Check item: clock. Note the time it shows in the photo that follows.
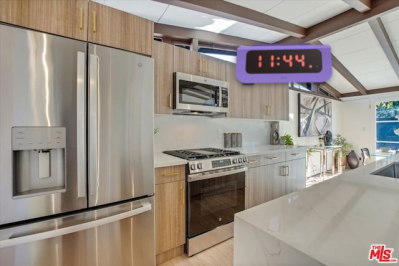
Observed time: 11:44
